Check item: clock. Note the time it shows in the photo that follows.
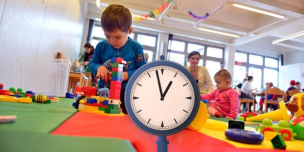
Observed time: 12:58
